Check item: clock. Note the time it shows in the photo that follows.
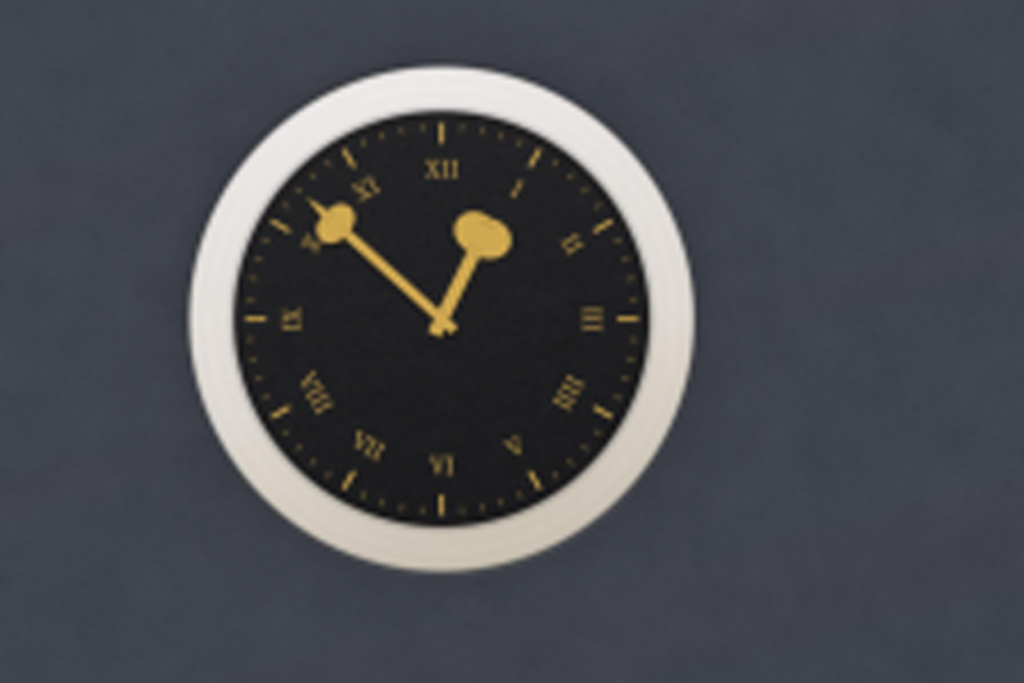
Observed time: 12:52
